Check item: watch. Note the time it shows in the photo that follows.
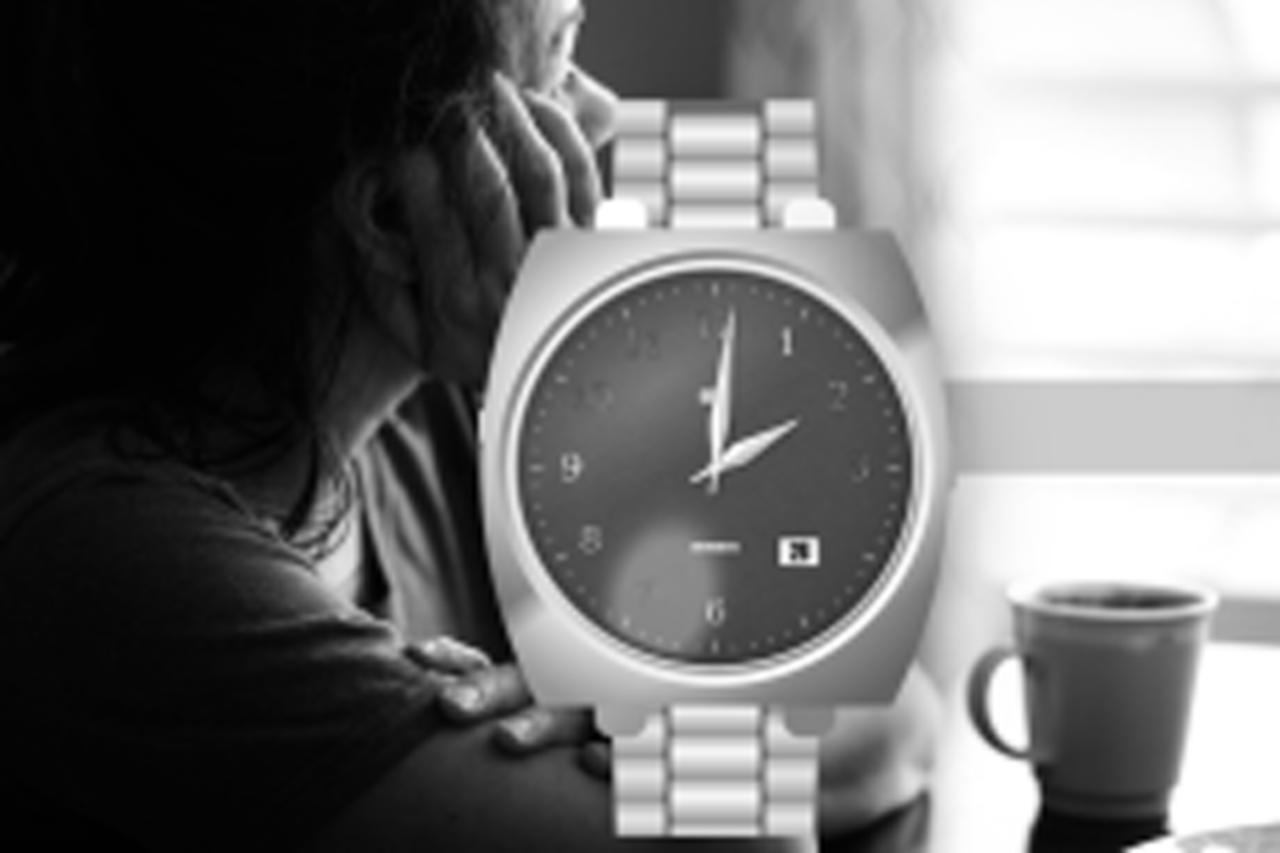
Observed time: 2:01
